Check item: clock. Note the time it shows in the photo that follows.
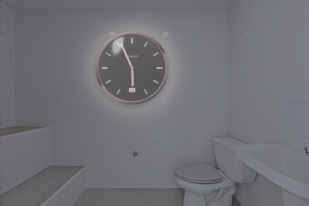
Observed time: 5:56
